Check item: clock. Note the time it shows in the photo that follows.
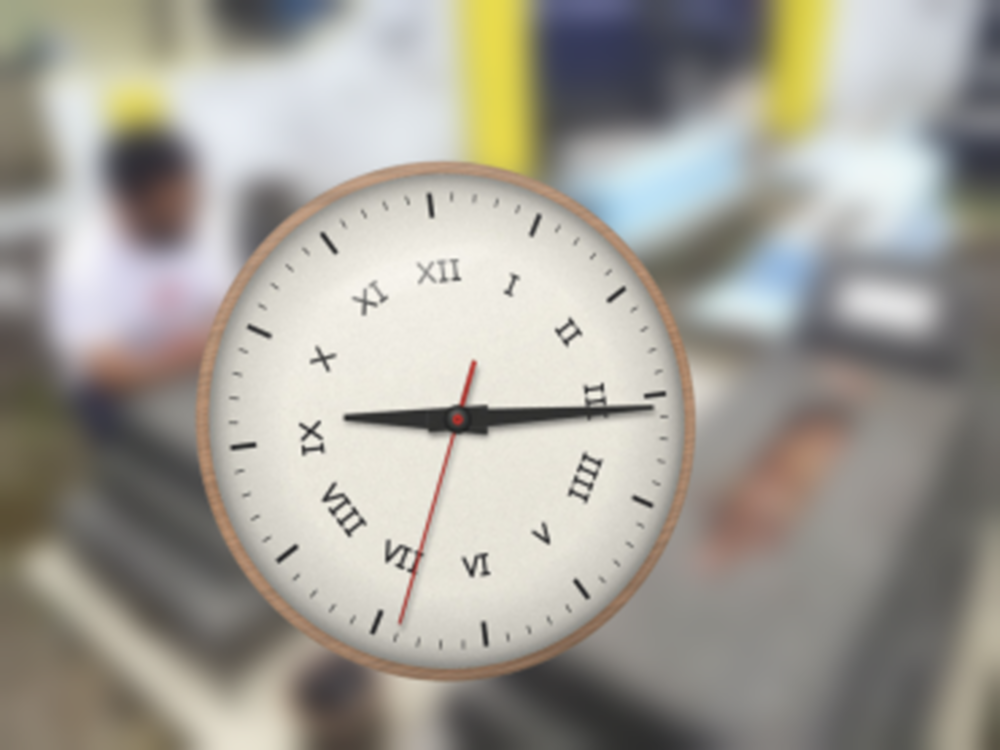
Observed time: 9:15:34
